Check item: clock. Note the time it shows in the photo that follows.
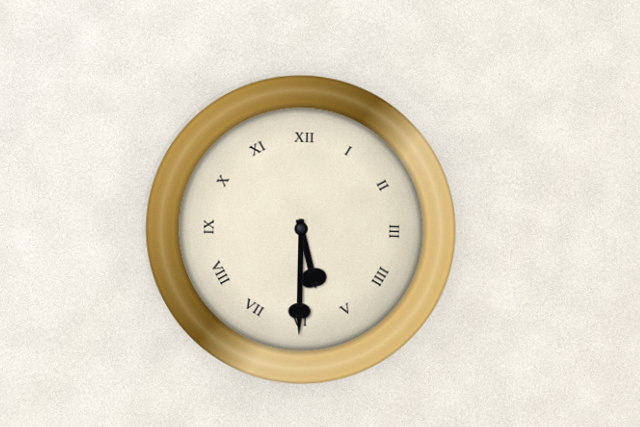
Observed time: 5:30
